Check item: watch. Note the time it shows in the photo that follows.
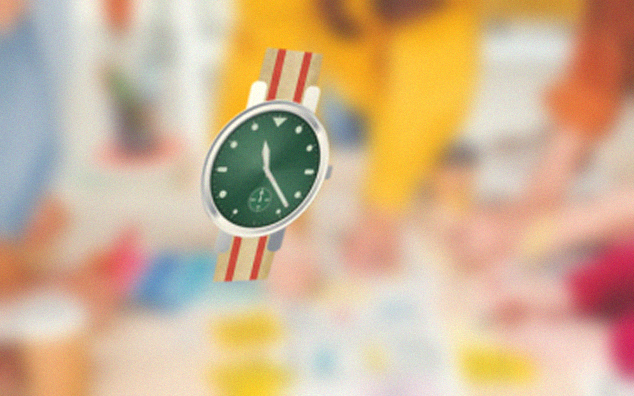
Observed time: 11:23
